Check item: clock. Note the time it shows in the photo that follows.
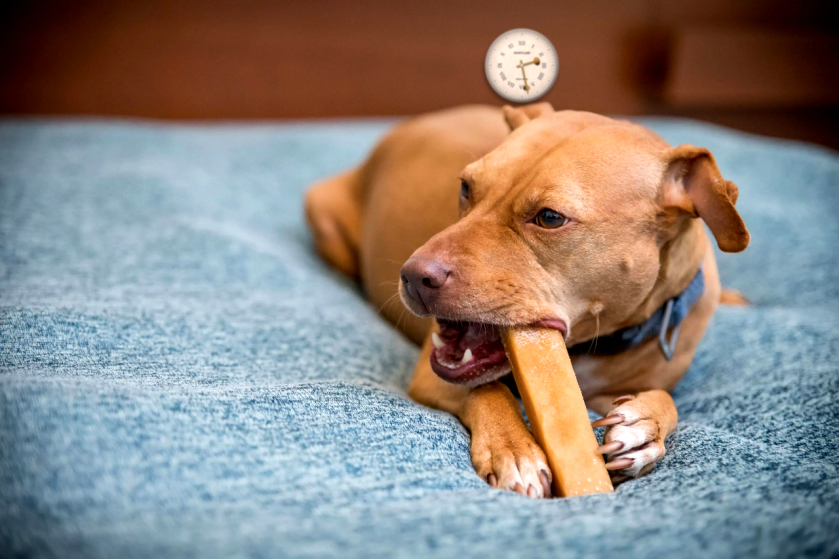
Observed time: 2:28
